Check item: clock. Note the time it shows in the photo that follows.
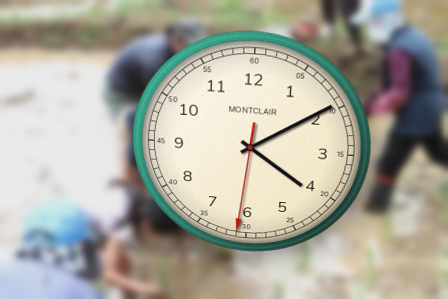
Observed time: 4:09:31
